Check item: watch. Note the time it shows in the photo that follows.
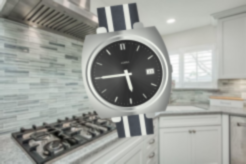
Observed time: 5:45
